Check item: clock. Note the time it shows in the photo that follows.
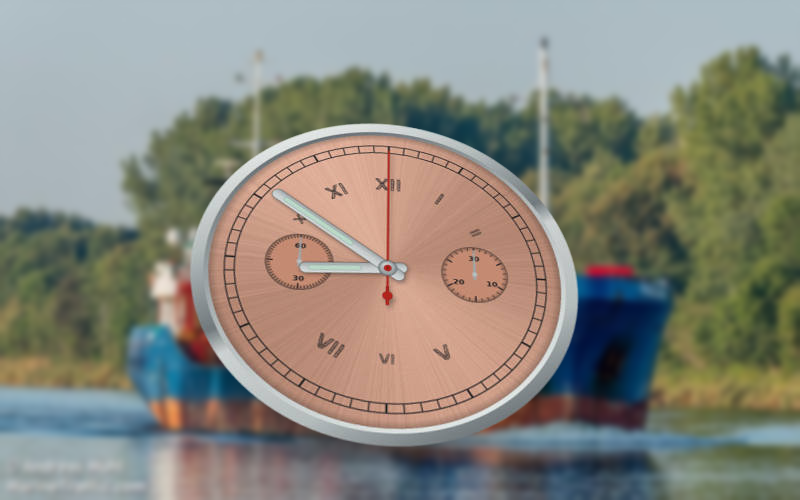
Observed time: 8:51
